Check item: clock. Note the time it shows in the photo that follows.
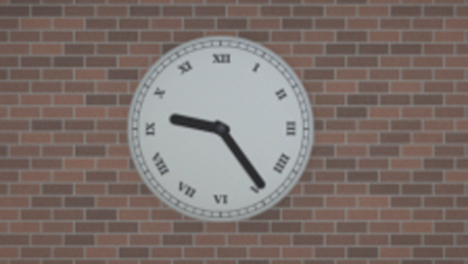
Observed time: 9:24
